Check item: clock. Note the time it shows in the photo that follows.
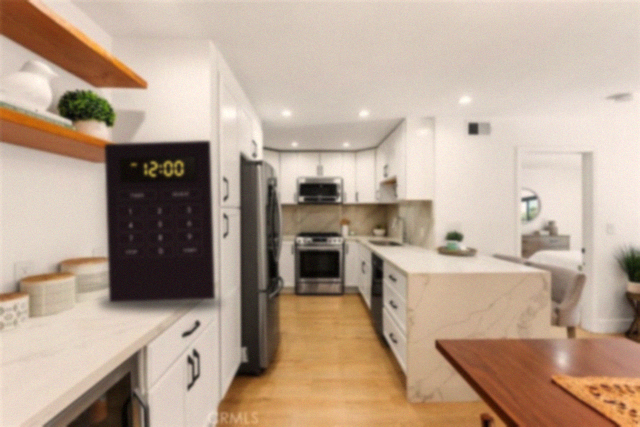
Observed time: 12:00
